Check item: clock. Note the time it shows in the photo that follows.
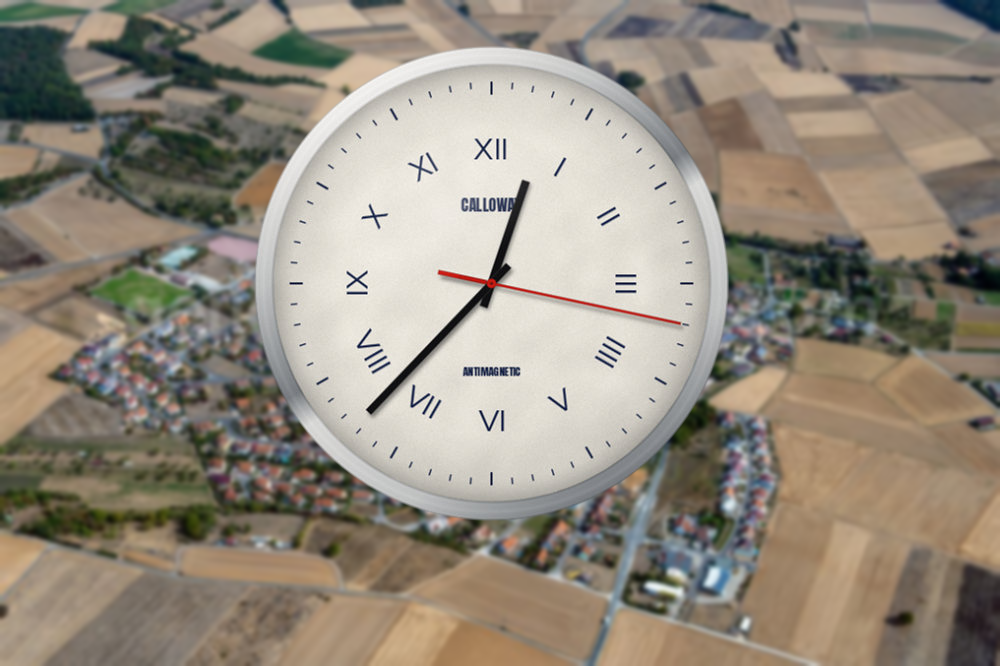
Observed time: 12:37:17
